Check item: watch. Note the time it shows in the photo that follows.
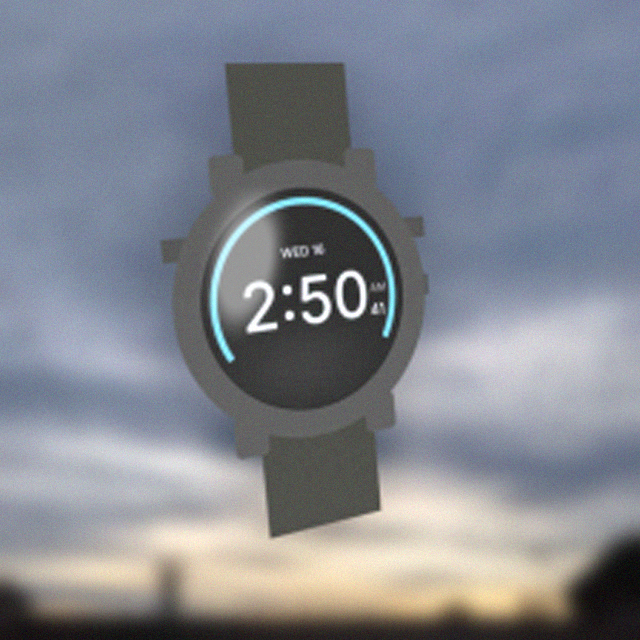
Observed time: 2:50
